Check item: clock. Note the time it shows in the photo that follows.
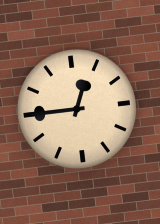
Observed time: 12:45
